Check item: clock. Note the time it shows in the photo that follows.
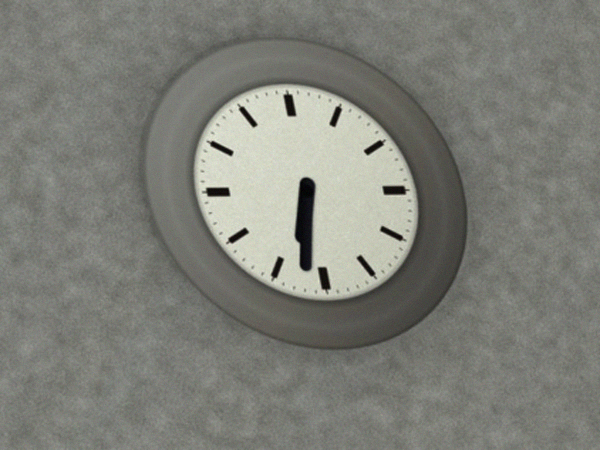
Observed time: 6:32
